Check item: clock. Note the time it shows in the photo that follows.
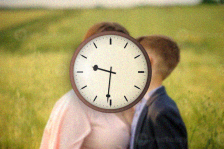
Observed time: 9:31
